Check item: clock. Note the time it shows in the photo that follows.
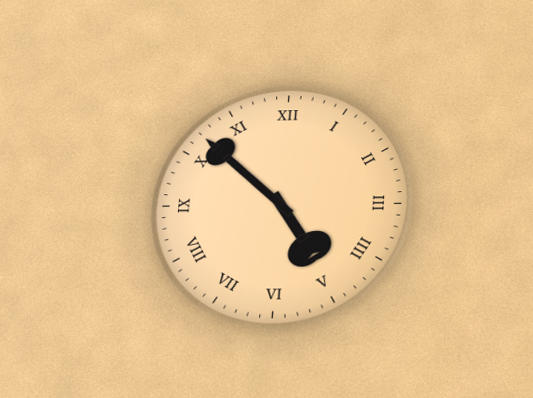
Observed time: 4:52
